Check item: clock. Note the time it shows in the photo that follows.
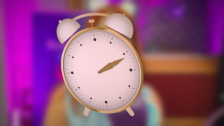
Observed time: 2:11
